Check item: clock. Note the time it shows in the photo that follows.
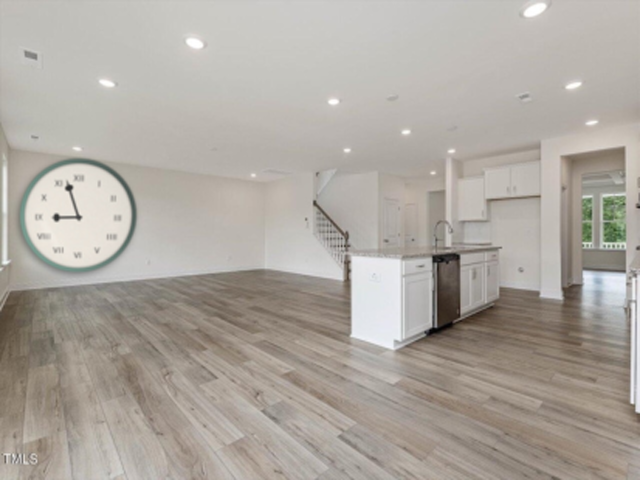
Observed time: 8:57
